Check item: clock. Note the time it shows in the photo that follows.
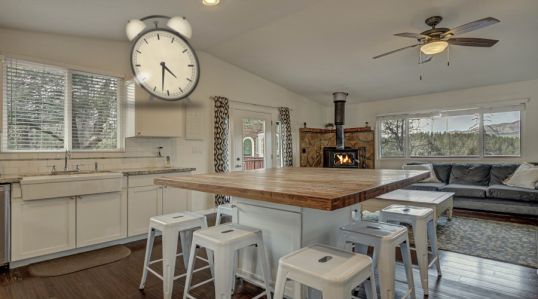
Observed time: 4:32
